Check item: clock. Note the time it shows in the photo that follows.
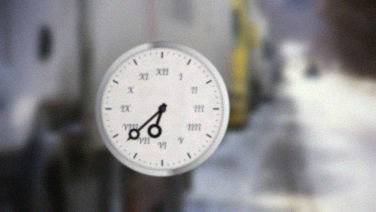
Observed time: 6:38
